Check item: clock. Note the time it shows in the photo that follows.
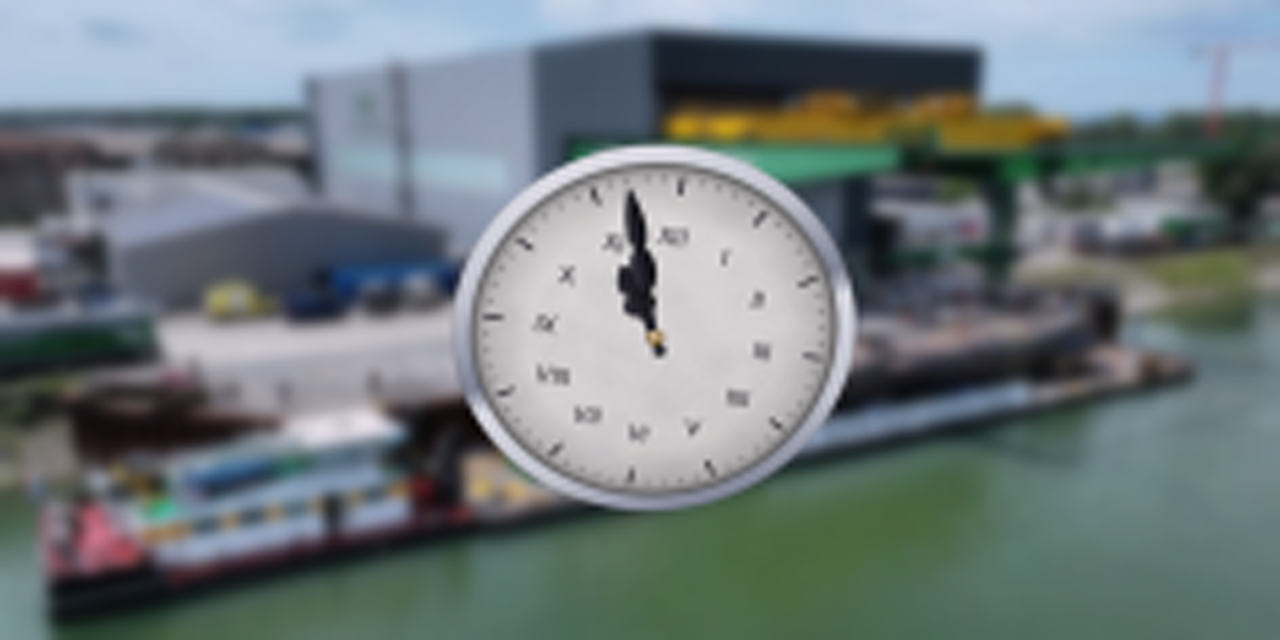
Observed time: 10:57
